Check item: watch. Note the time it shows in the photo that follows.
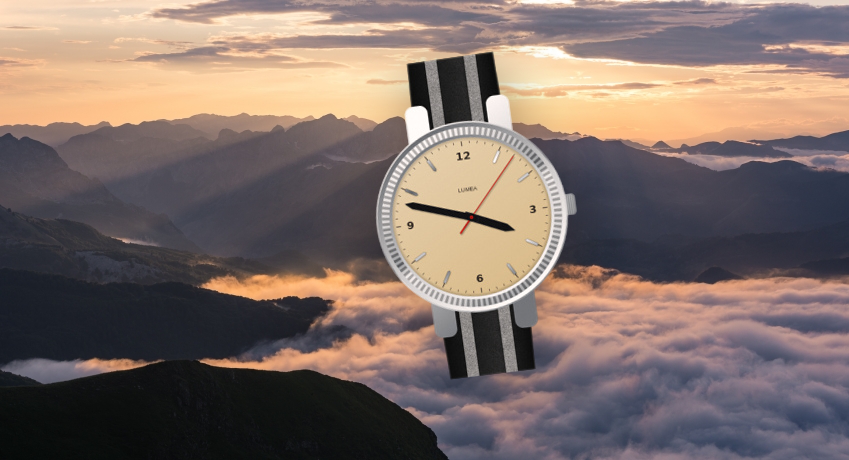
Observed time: 3:48:07
